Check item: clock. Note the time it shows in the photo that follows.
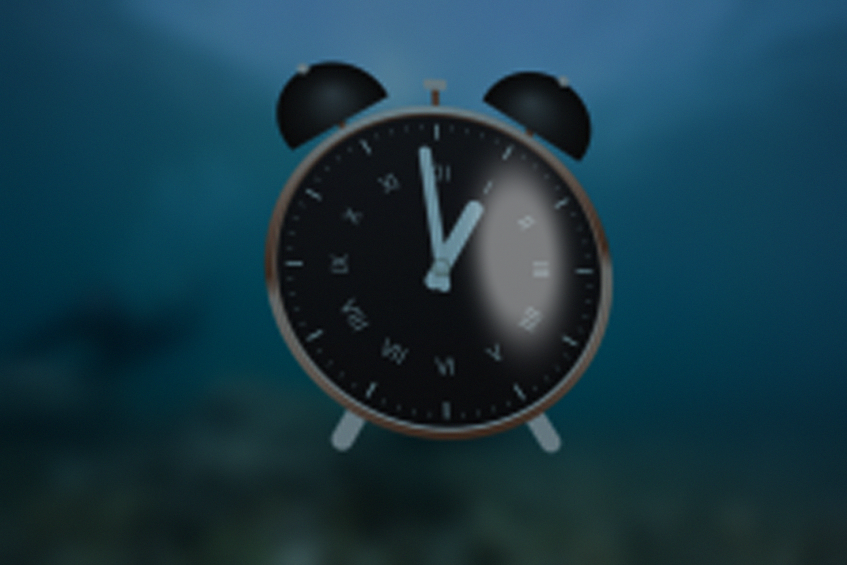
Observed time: 12:59
